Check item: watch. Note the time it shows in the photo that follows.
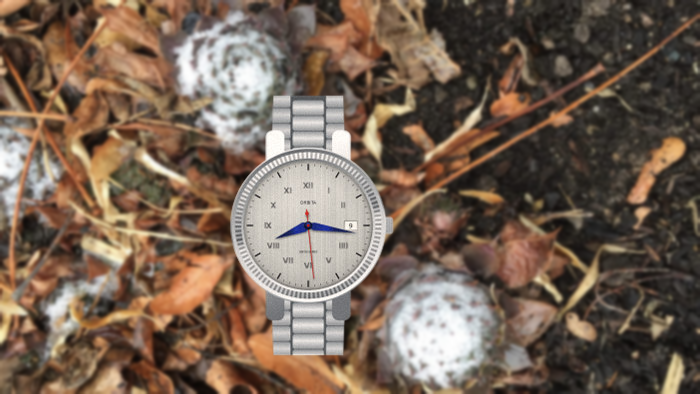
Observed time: 8:16:29
